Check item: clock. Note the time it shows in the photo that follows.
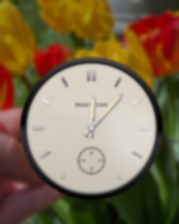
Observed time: 12:07
